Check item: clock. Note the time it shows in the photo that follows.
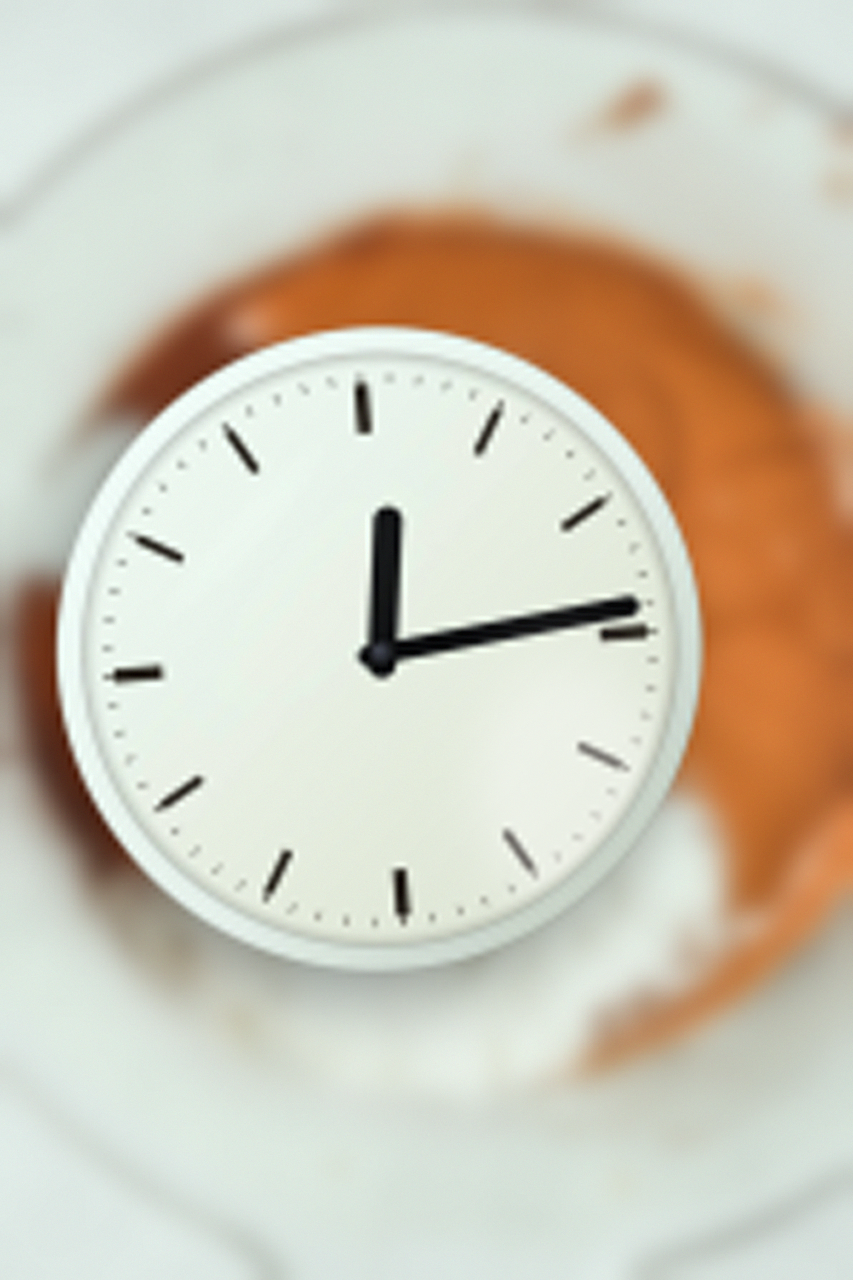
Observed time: 12:14
